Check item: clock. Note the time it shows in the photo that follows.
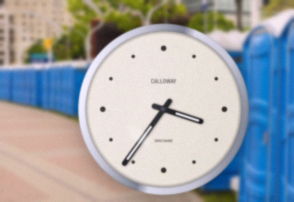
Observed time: 3:36
